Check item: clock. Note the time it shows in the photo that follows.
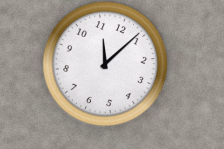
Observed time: 11:04
